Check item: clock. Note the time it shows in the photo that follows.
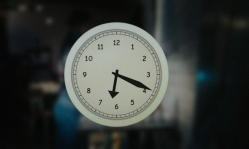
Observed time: 6:19
